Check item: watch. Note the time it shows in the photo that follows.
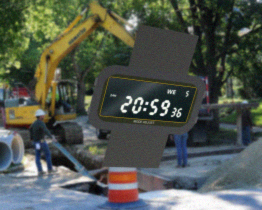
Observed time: 20:59:36
